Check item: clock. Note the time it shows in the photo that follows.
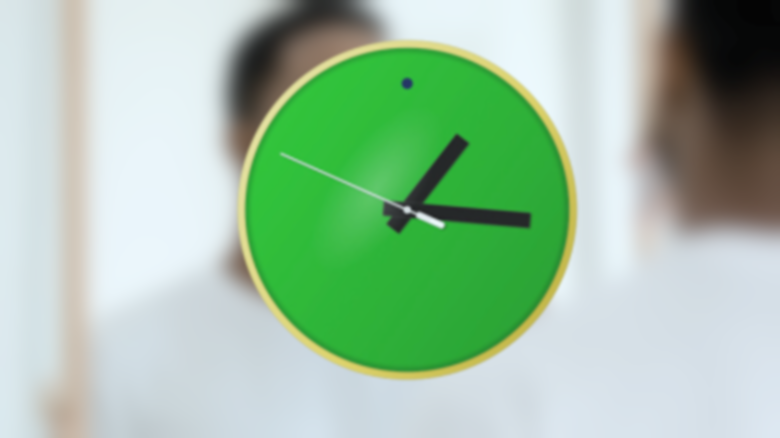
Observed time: 1:15:49
